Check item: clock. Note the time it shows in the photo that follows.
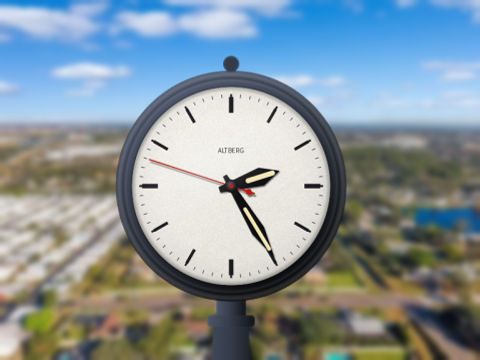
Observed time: 2:24:48
